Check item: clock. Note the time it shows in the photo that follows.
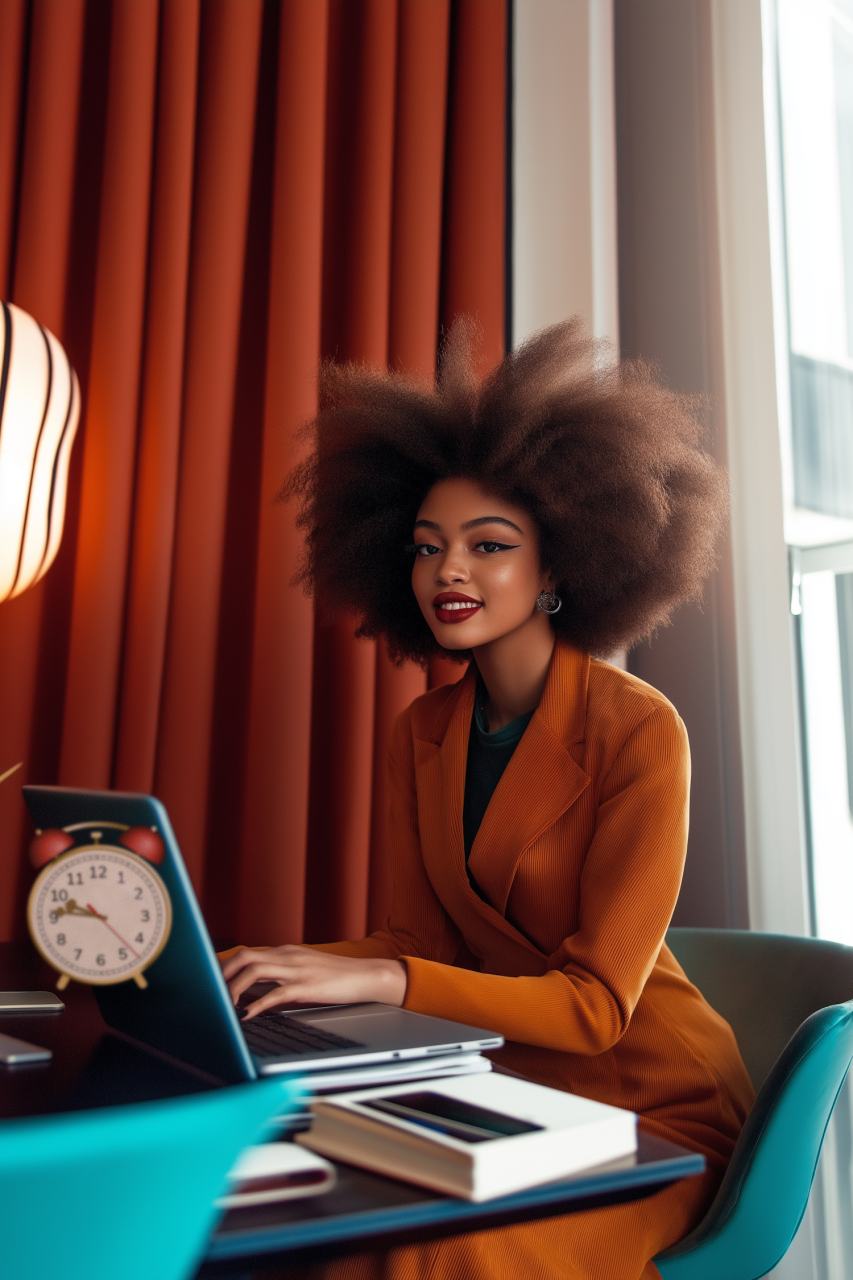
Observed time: 9:46:23
